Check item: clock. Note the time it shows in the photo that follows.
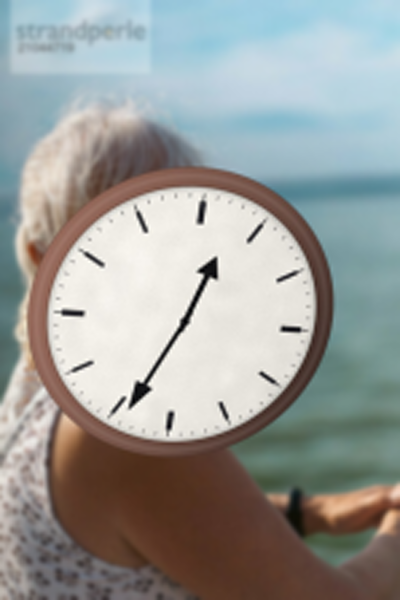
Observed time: 12:34
